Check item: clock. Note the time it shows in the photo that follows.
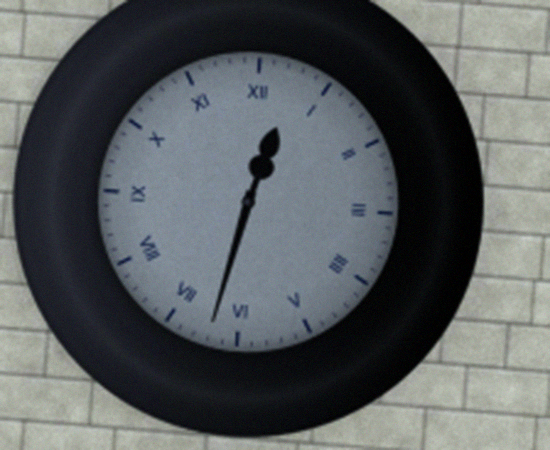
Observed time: 12:32
